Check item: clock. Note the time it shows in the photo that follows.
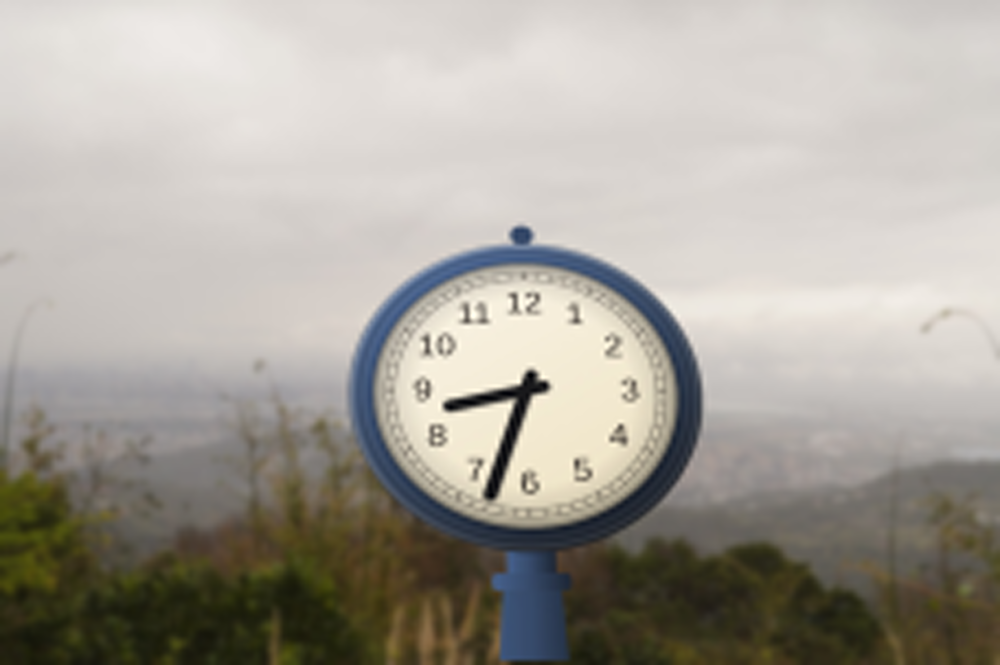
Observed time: 8:33
